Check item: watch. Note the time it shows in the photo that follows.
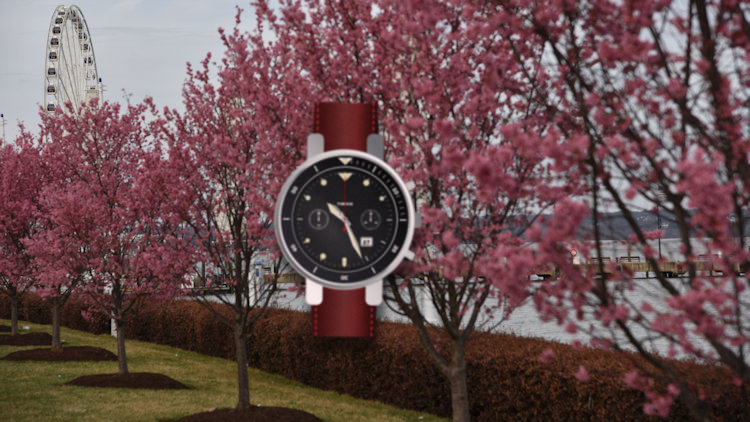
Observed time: 10:26
